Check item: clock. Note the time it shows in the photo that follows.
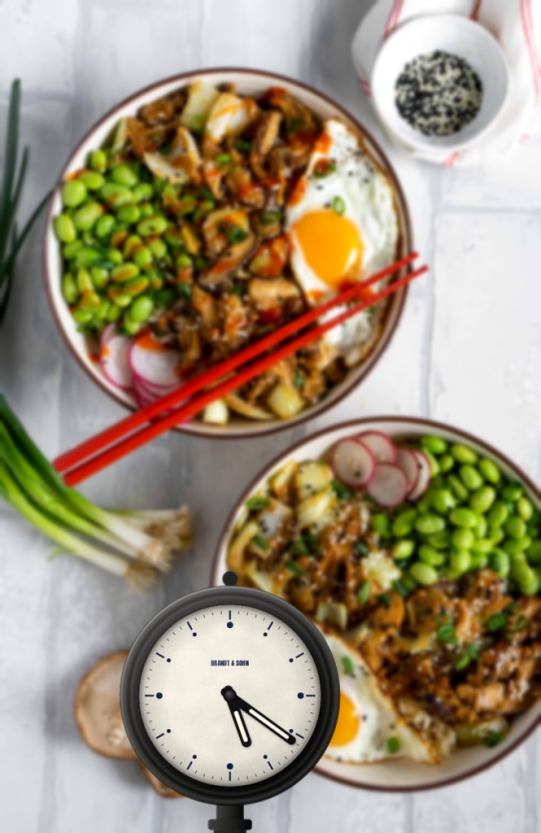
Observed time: 5:21
